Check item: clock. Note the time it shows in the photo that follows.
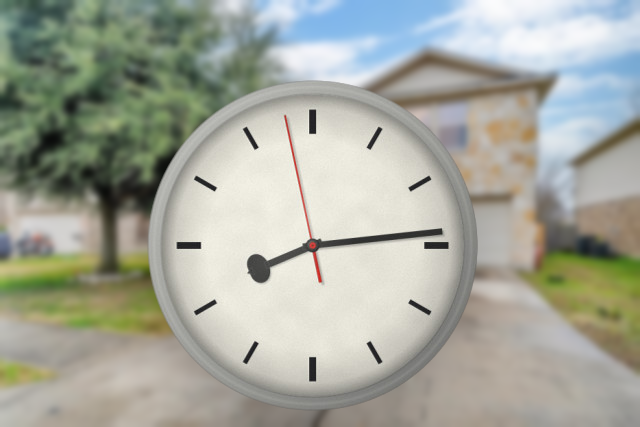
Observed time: 8:13:58
